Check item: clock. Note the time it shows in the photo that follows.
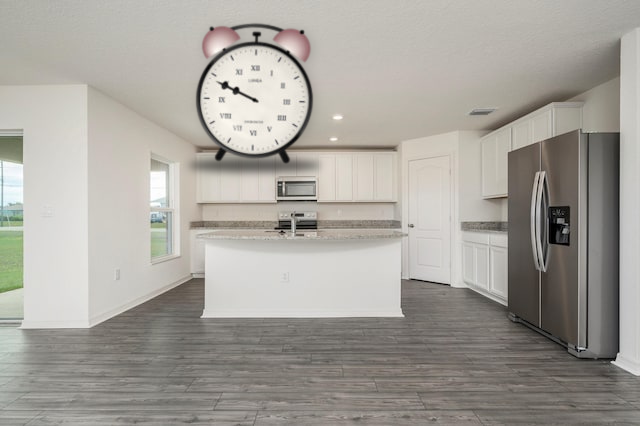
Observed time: 9:49
